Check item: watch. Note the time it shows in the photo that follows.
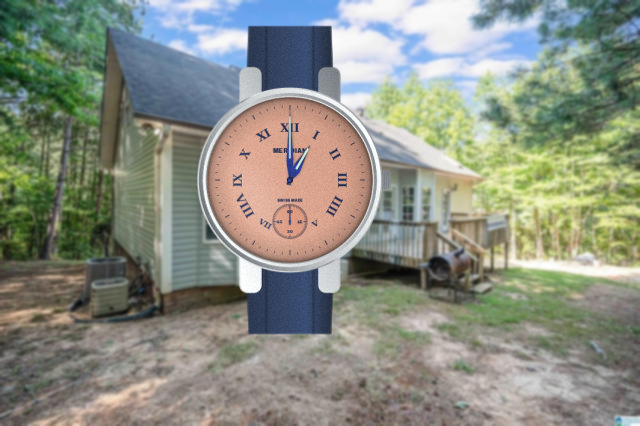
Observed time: 1:00
